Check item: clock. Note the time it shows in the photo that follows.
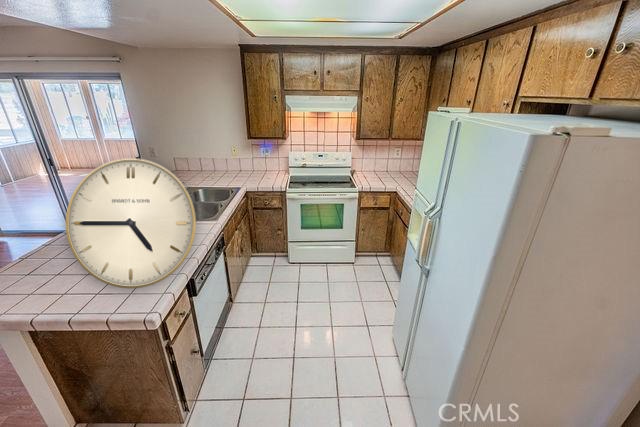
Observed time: 4:45
